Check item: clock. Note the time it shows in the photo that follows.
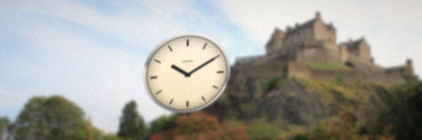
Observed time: 10:10
